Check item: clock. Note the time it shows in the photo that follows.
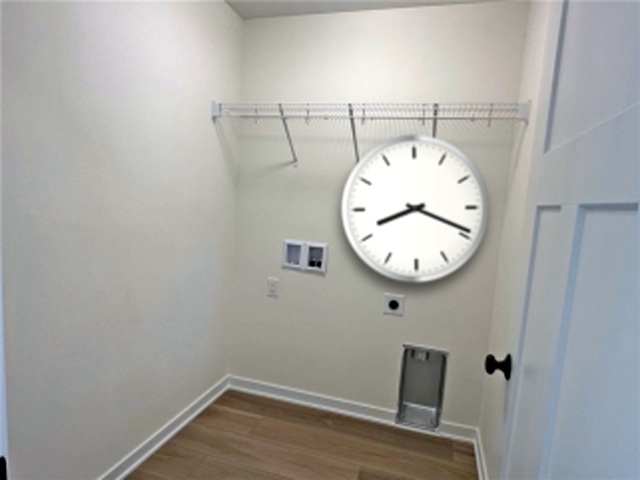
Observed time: 8:19
